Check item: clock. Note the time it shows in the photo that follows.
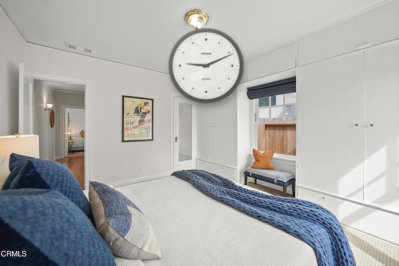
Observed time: 9:11
